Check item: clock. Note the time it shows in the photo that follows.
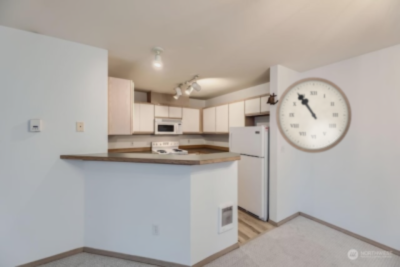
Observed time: 10:54
